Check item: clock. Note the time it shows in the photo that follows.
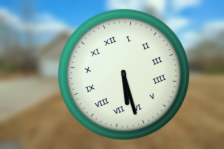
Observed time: 6:31
